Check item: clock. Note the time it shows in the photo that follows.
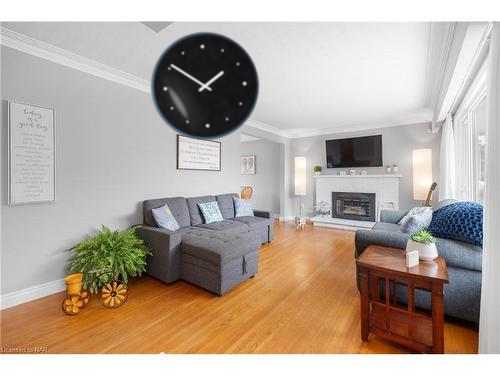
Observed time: 1:51
